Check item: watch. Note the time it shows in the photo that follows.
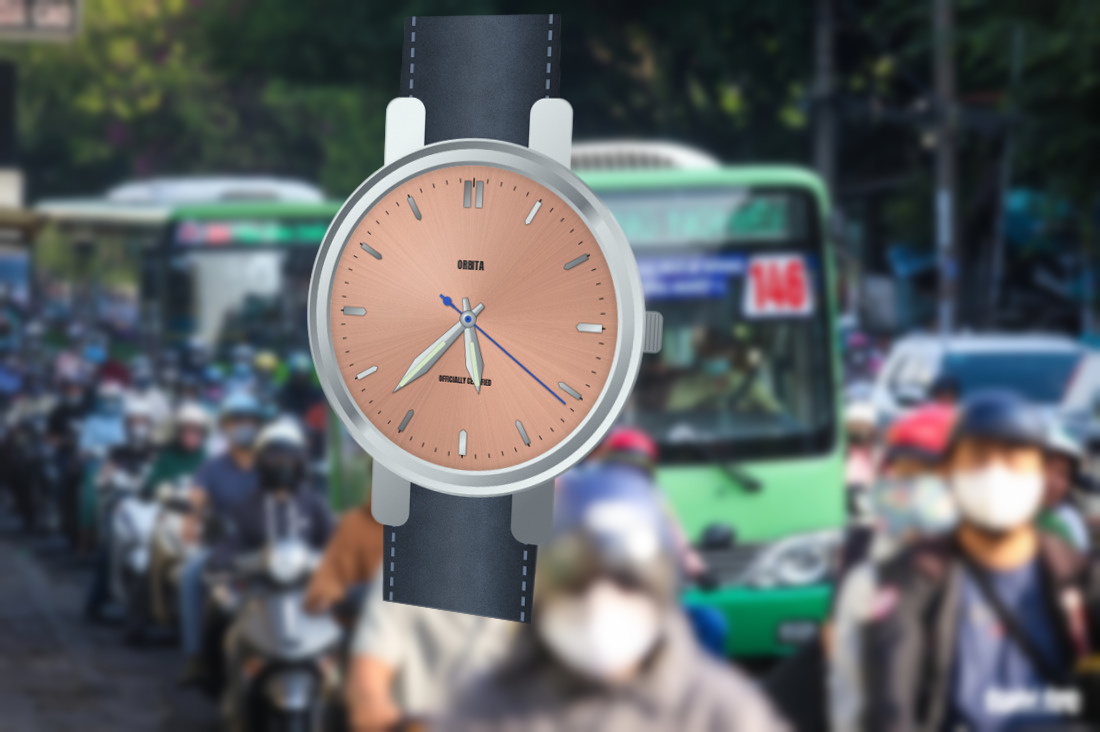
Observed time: 5:37:21
